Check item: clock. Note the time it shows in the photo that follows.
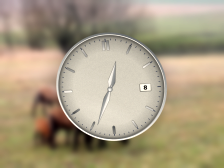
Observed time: 12:34
